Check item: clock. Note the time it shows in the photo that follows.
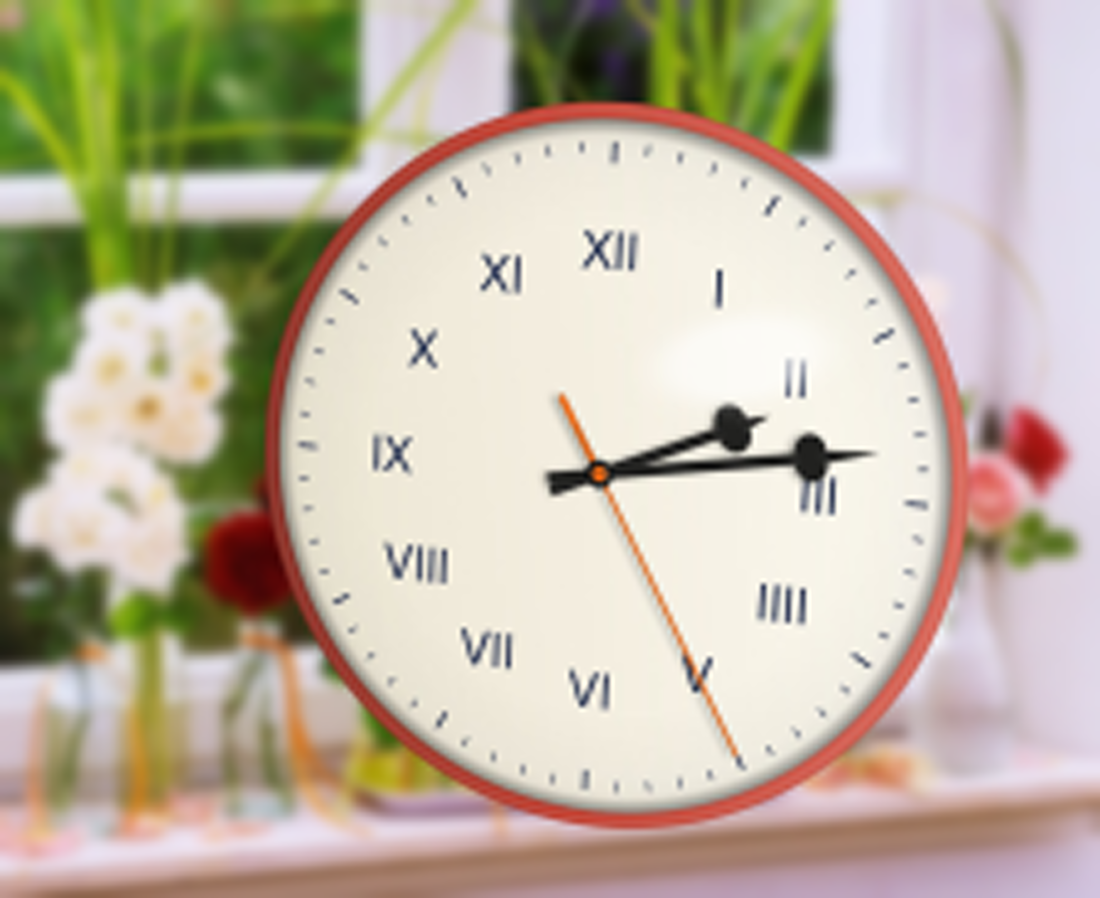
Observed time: 2:13:25
